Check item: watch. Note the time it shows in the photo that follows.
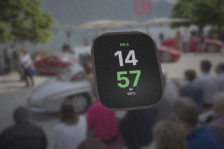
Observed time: 14:57
